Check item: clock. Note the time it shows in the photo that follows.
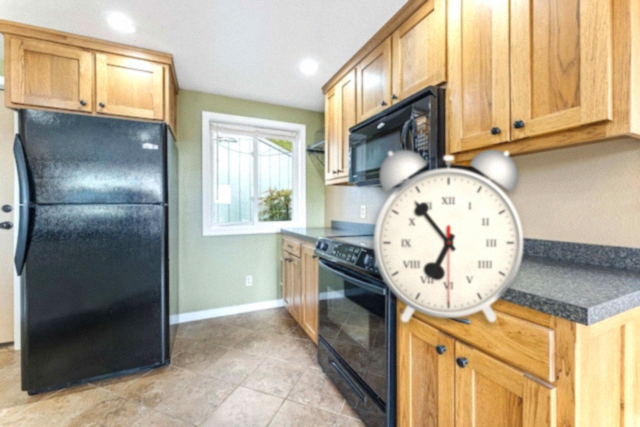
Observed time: 6:53:30
